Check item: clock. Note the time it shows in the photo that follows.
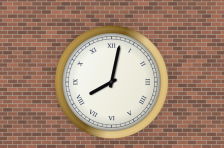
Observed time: 8:02
